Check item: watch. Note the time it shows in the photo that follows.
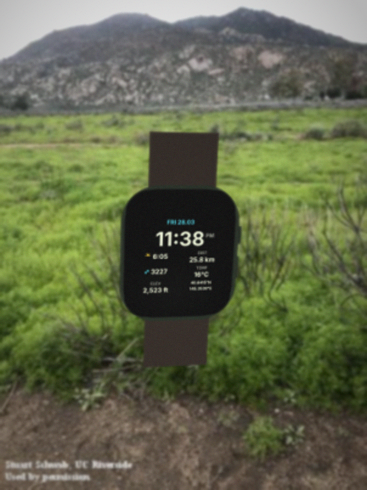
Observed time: 11:38
